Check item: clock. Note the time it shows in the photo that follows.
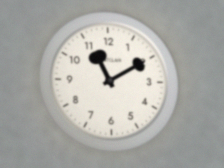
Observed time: 11:10
